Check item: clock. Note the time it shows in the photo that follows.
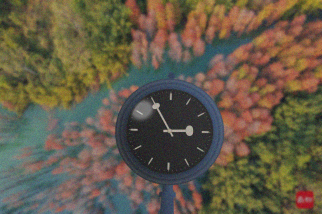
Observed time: 2:55
